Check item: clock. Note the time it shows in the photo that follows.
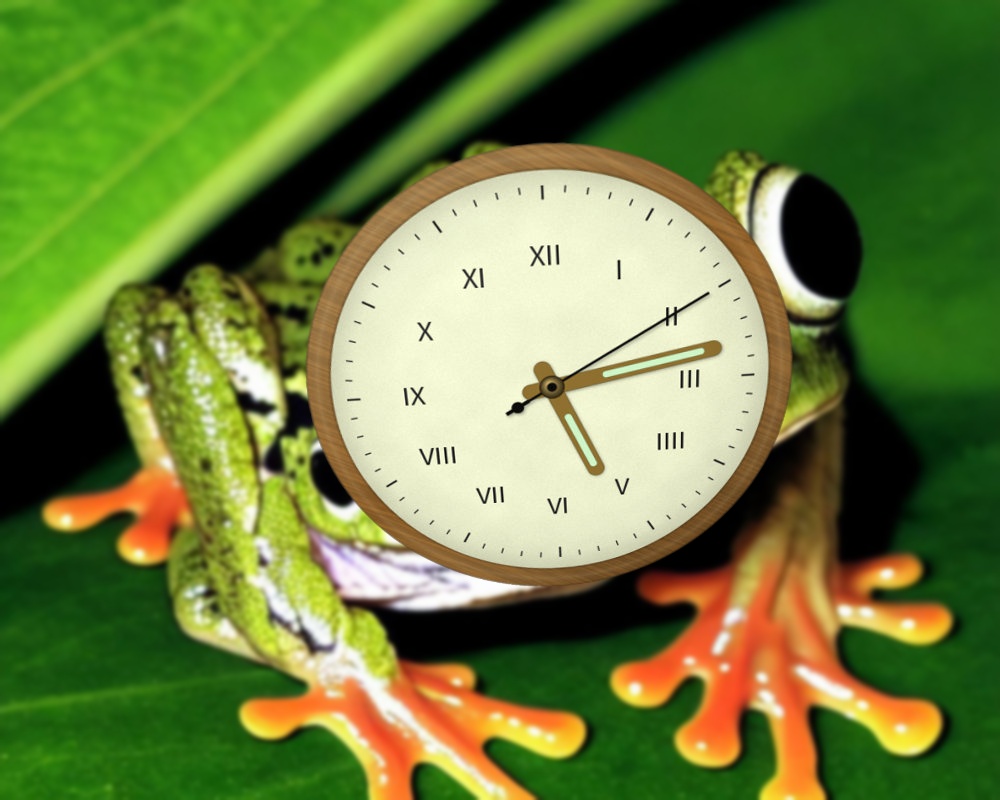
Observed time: 5:13:10
